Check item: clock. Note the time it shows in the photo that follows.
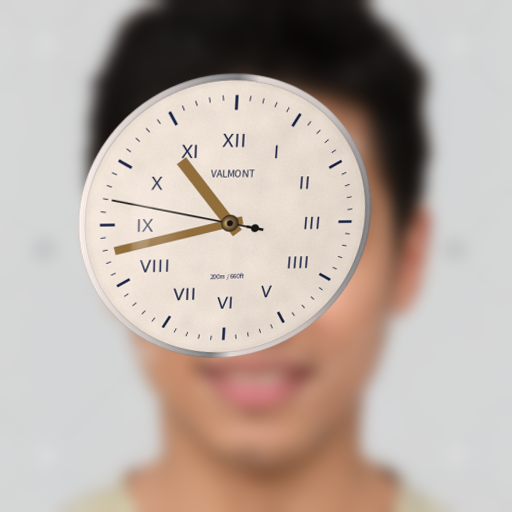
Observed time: 10:42:47
